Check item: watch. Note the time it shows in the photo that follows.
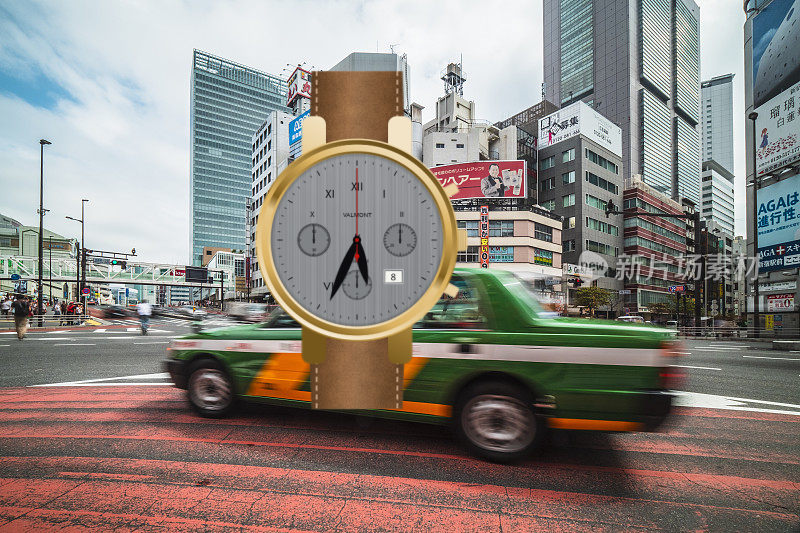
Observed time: 5:34
